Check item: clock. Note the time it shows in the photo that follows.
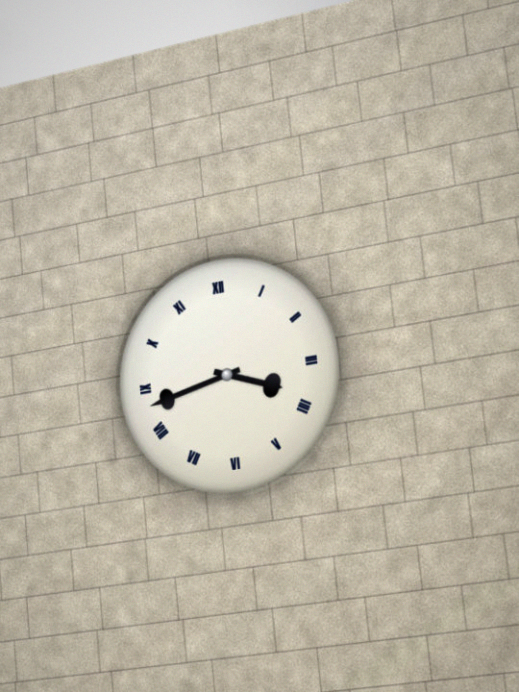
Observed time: 3:43
